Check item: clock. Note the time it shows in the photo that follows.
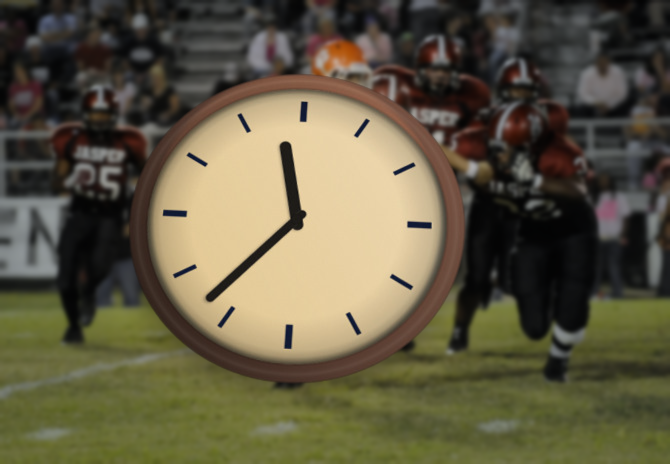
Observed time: 11:37
